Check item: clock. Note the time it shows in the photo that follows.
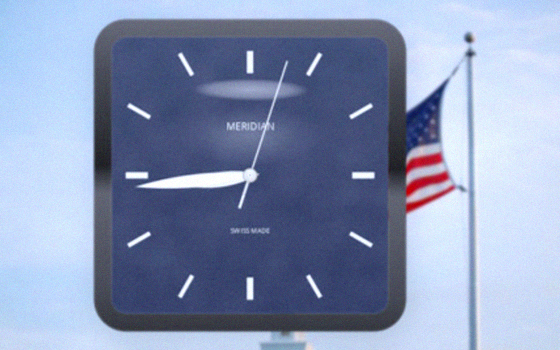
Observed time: 8:44:03
